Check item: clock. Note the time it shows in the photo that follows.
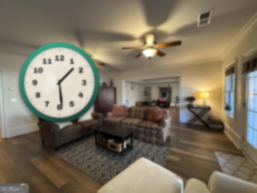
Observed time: 1:29
